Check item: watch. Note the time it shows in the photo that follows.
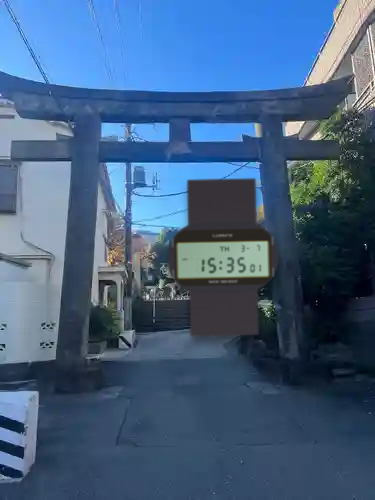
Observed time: 15:35
